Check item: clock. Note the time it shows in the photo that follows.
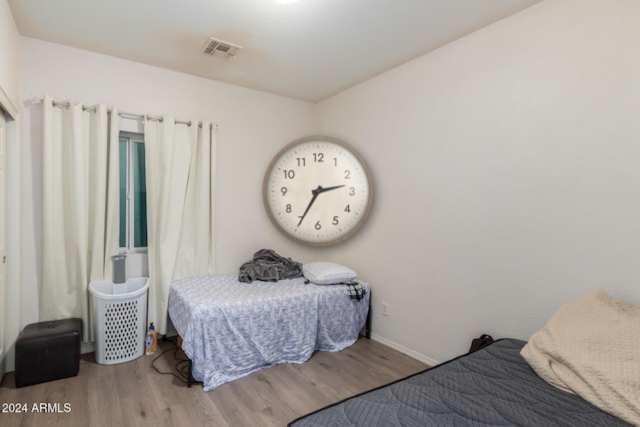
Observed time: 2:35
